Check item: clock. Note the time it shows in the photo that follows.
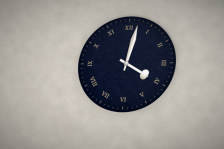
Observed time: 4:02
